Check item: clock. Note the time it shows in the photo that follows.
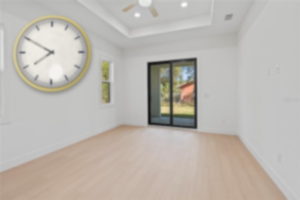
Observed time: 7:50
